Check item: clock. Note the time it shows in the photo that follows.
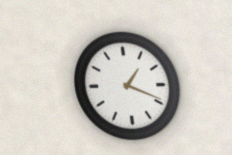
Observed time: 1:19
